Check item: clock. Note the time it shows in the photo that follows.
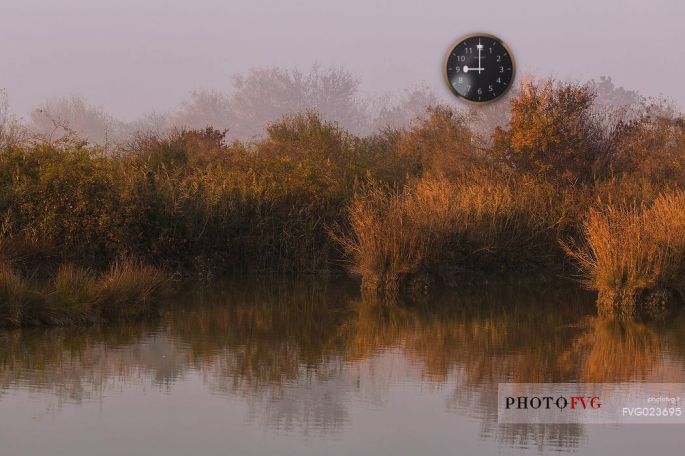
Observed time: 9:00
